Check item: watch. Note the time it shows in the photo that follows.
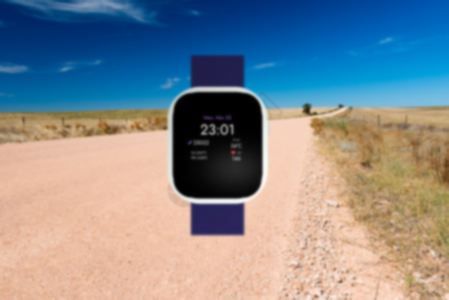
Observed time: 23:01
